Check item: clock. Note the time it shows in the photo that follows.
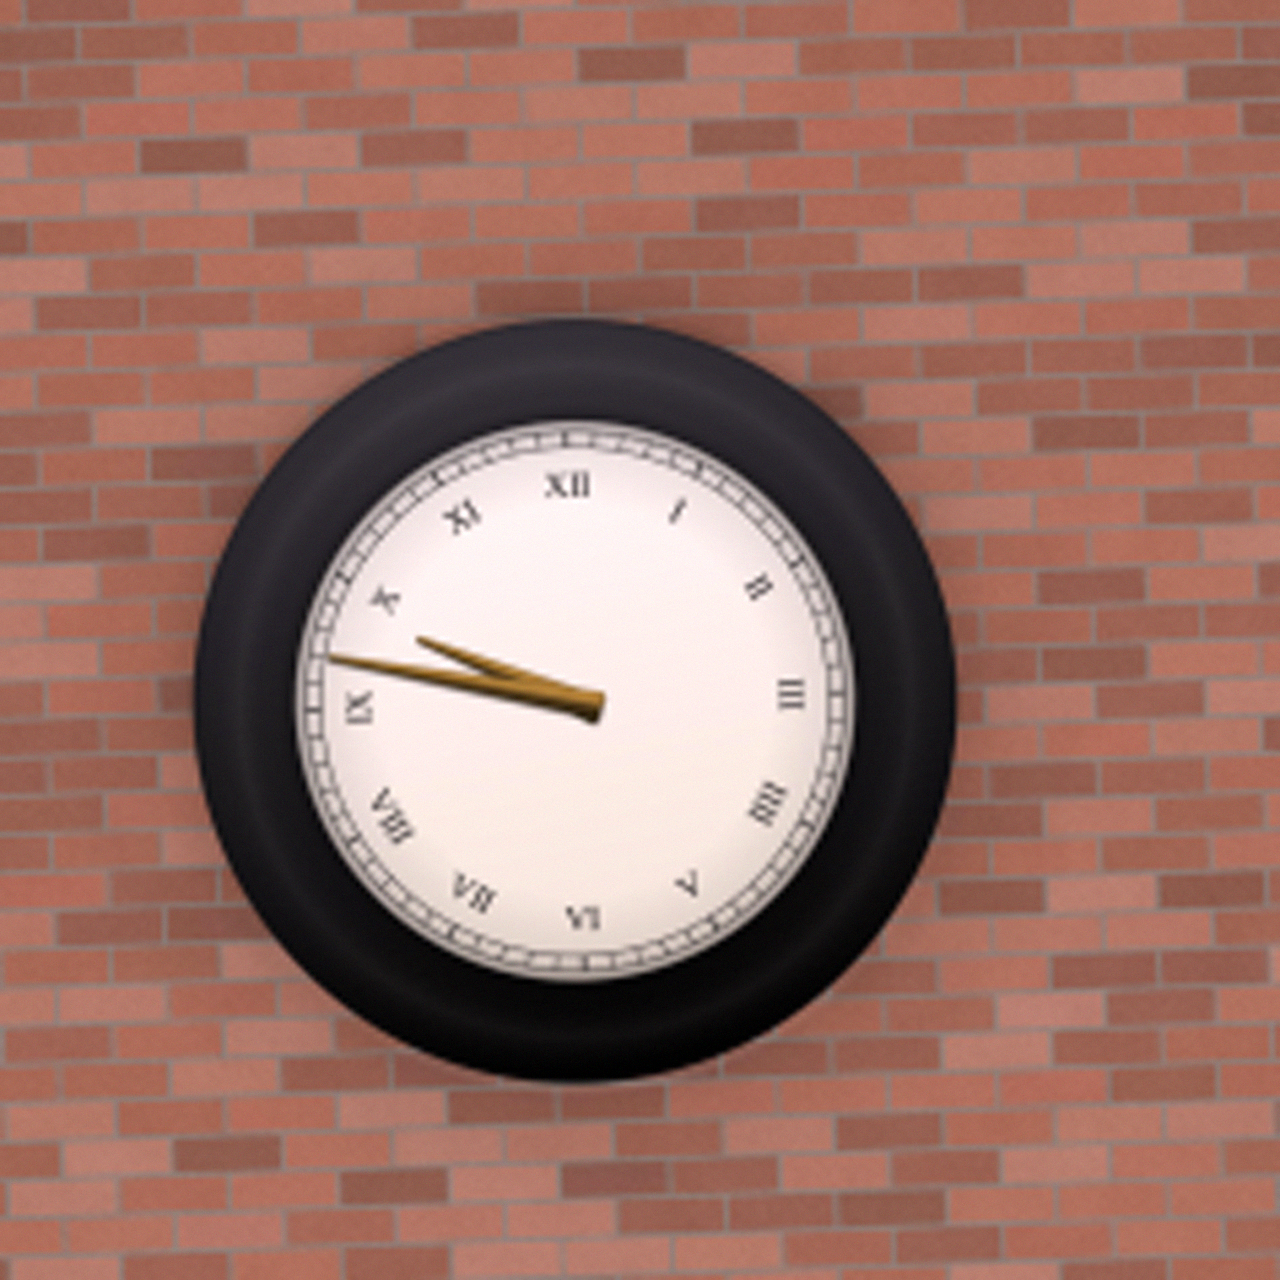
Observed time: 9:47
